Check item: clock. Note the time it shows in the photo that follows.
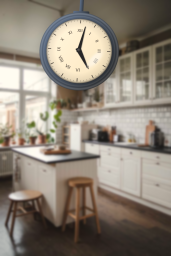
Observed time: 5:02
